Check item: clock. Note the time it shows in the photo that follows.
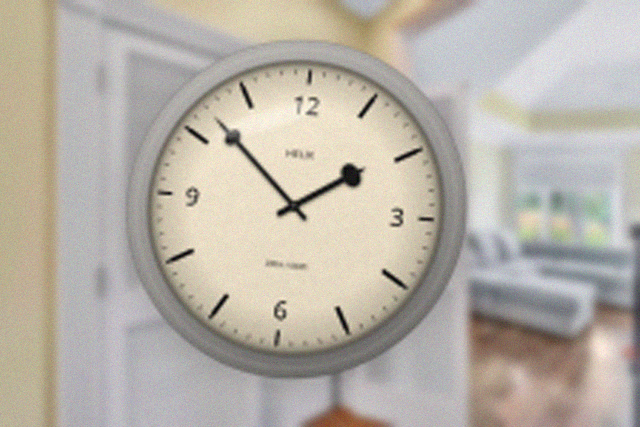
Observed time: 1:52
